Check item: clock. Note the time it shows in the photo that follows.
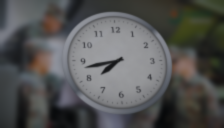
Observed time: 7:43
